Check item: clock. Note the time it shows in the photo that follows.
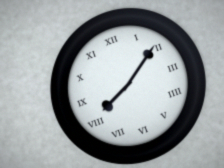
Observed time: 8:09
